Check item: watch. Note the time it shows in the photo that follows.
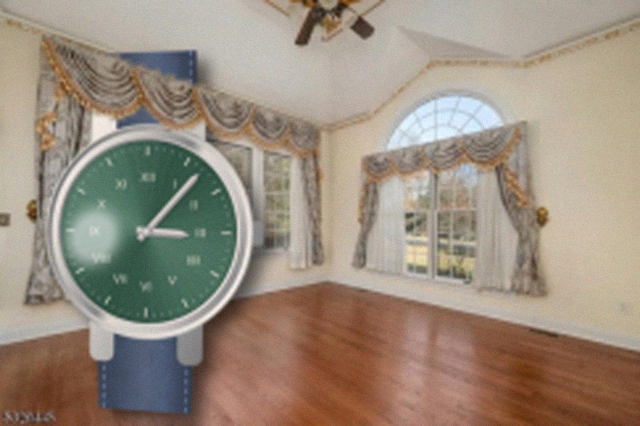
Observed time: 3:07
